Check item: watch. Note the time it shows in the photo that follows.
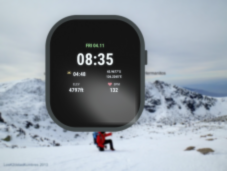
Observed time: 8:35
